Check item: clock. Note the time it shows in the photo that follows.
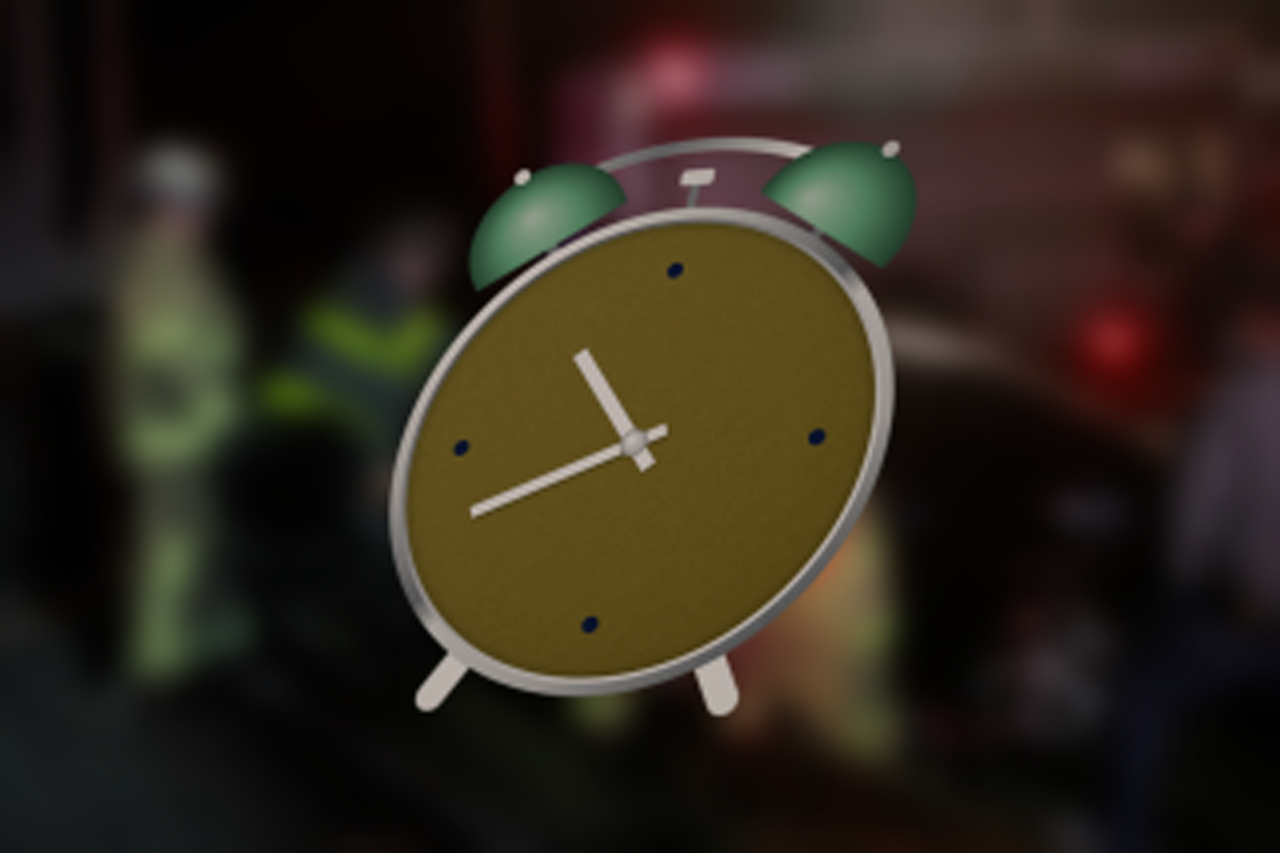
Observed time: 10:41
